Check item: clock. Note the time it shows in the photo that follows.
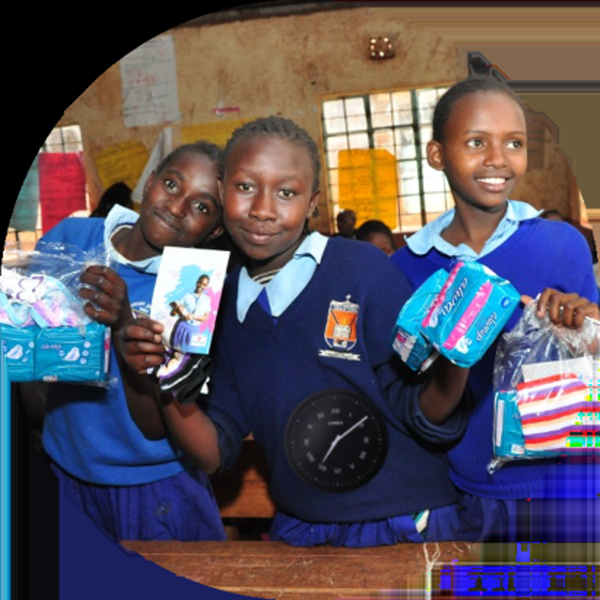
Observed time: 7:09
